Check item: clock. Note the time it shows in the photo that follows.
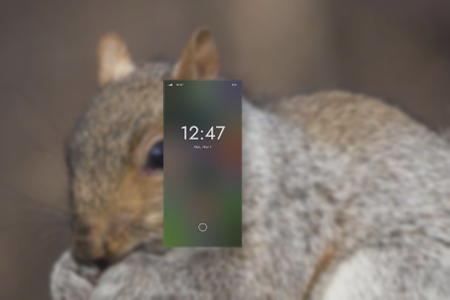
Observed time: 12:47
